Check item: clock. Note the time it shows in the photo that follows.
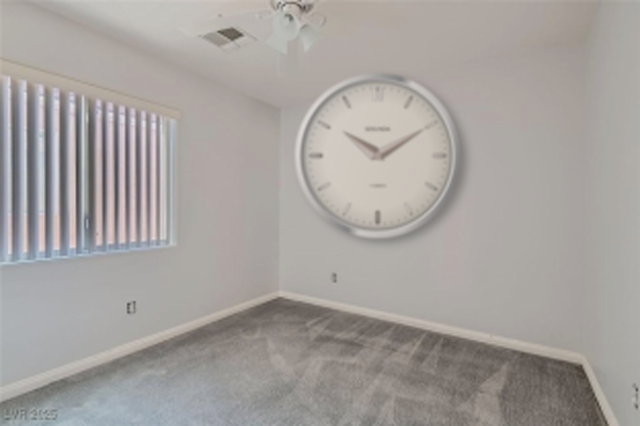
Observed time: 10:10
